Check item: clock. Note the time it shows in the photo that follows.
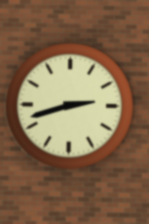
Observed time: 2:42
